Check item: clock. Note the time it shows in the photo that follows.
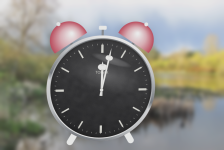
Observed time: 12:02
